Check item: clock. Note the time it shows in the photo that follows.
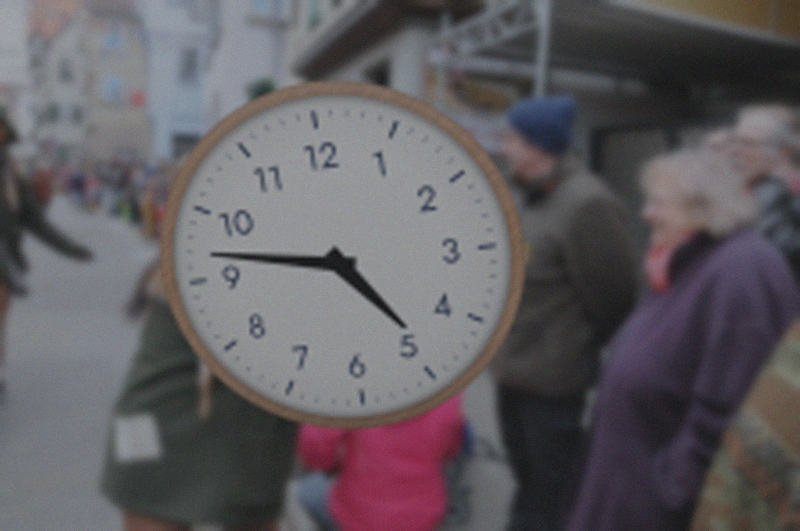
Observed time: 4:47
